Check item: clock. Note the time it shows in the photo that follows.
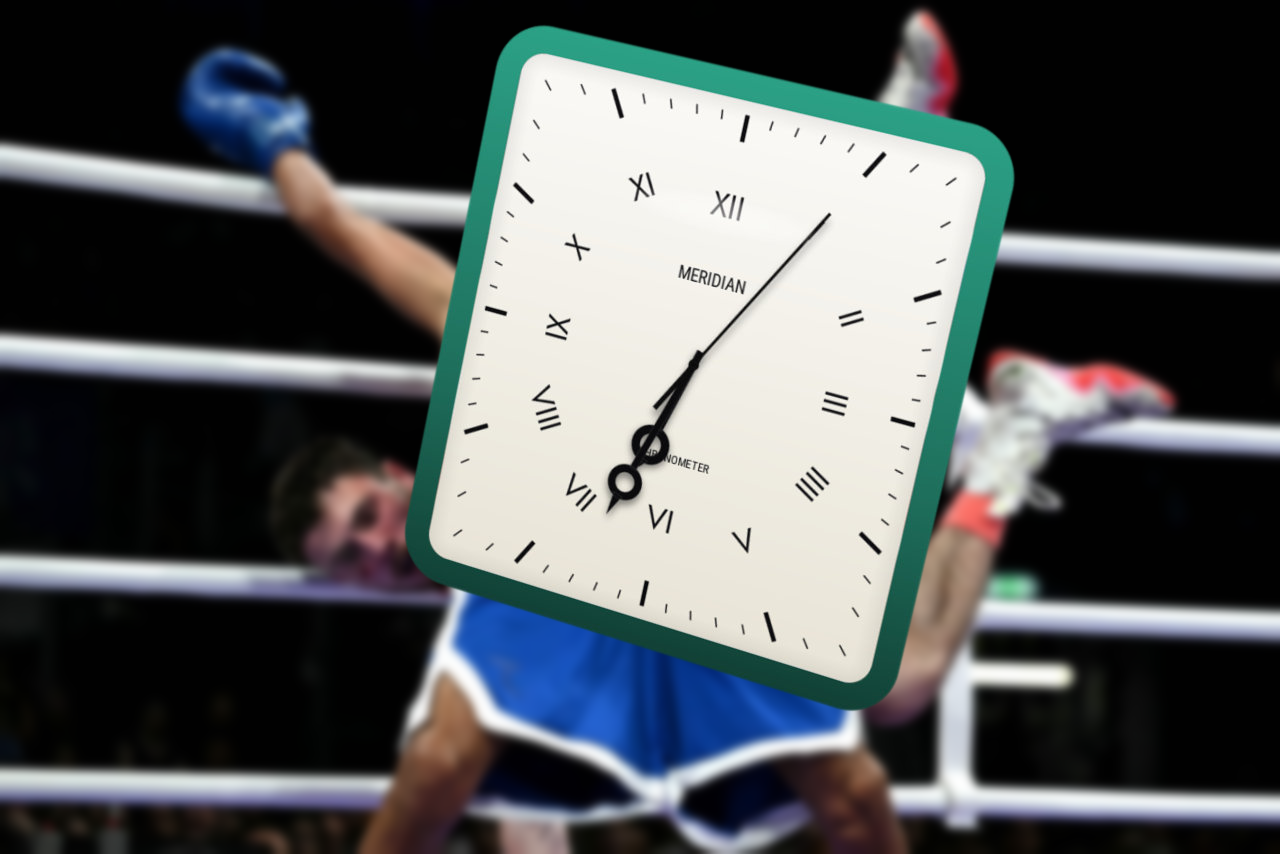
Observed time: 6:33:05
